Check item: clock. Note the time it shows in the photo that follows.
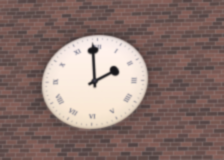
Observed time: 1:59
